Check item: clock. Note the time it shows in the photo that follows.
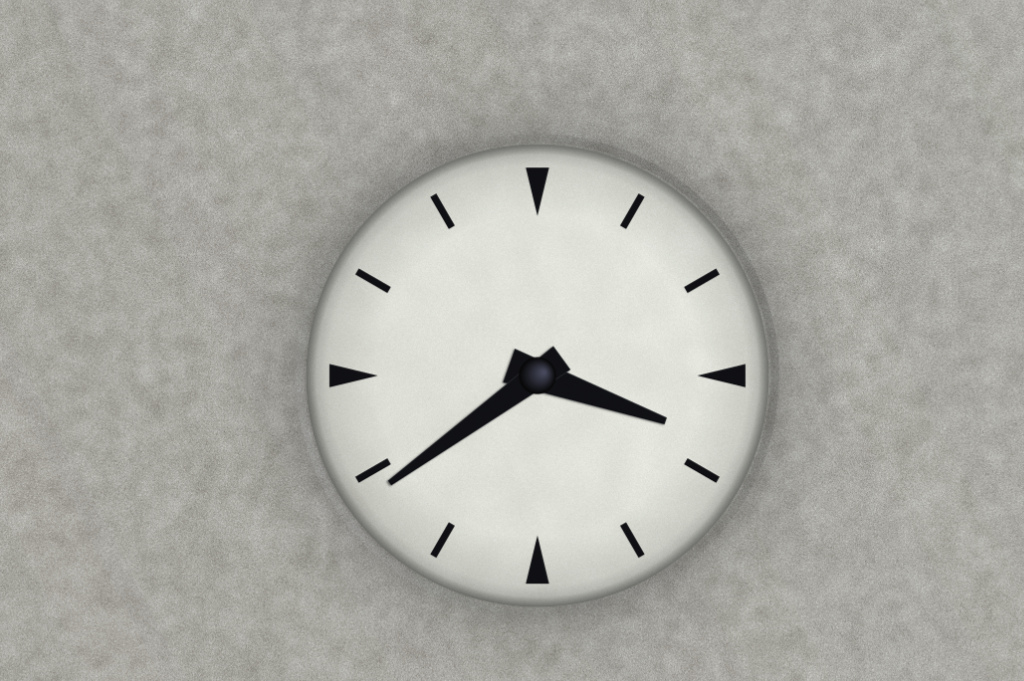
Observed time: 3:39
